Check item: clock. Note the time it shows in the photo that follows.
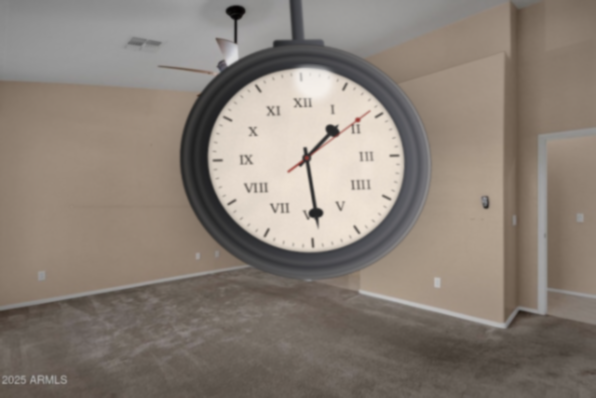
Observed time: 1:29:09
